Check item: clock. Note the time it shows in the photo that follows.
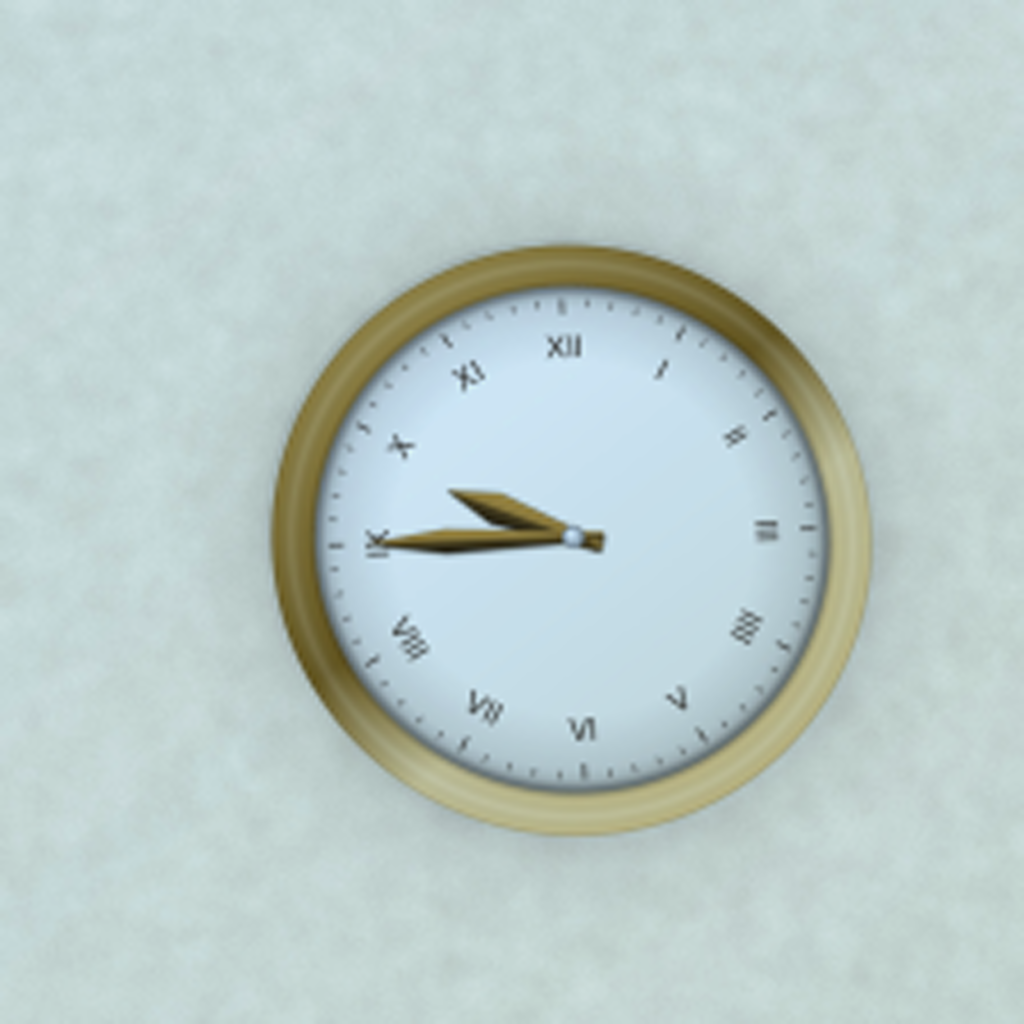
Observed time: 9:45
